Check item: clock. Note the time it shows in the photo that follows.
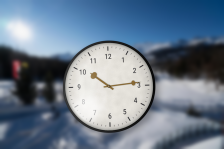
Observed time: 10:14
